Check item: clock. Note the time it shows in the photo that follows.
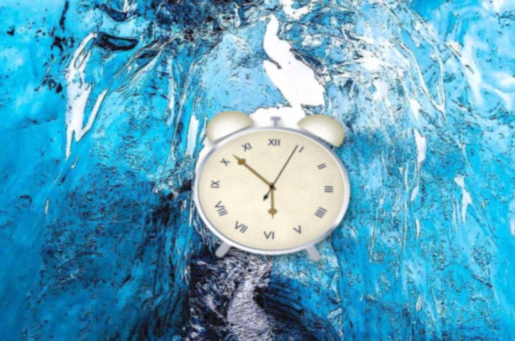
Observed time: 5:52:04
